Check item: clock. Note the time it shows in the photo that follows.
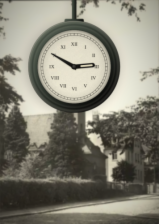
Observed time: 2:50
